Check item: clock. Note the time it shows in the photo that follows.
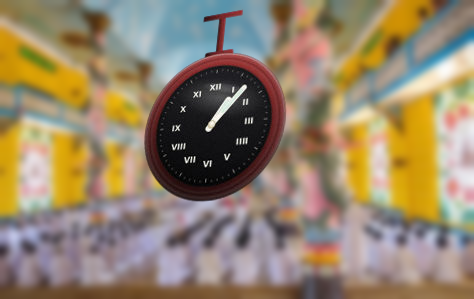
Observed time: 1:07
